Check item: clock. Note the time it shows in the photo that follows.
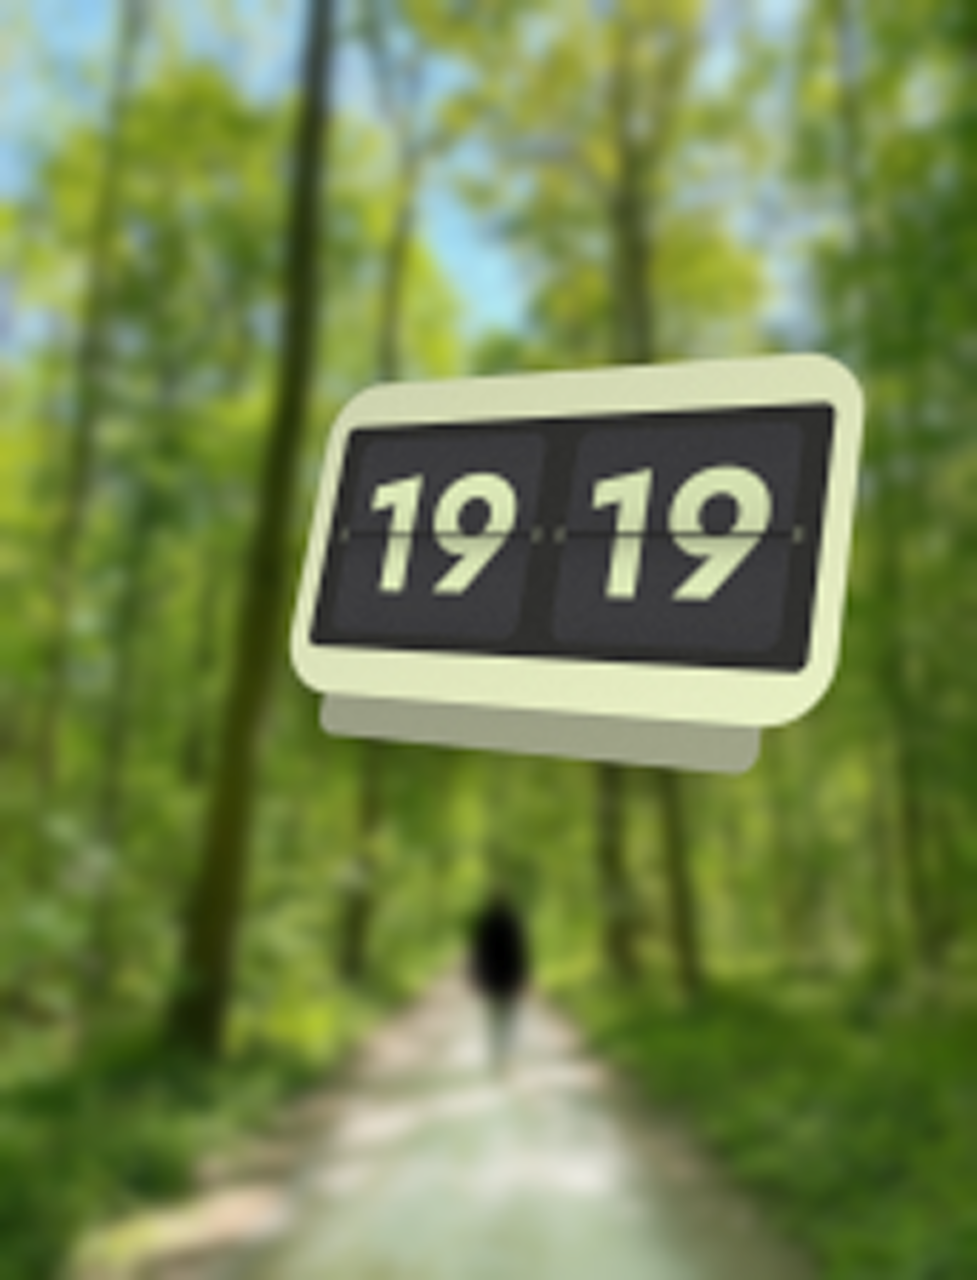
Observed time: 19:19
